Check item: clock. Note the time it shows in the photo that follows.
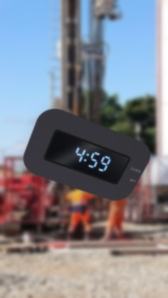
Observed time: 4:59
